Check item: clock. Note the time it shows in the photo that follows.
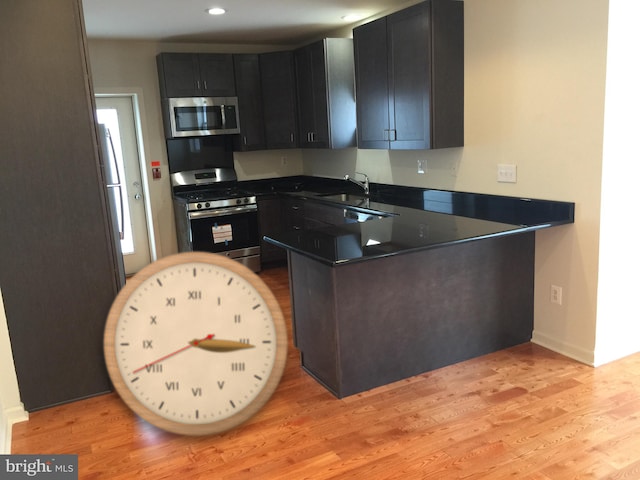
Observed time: 3:15:41
